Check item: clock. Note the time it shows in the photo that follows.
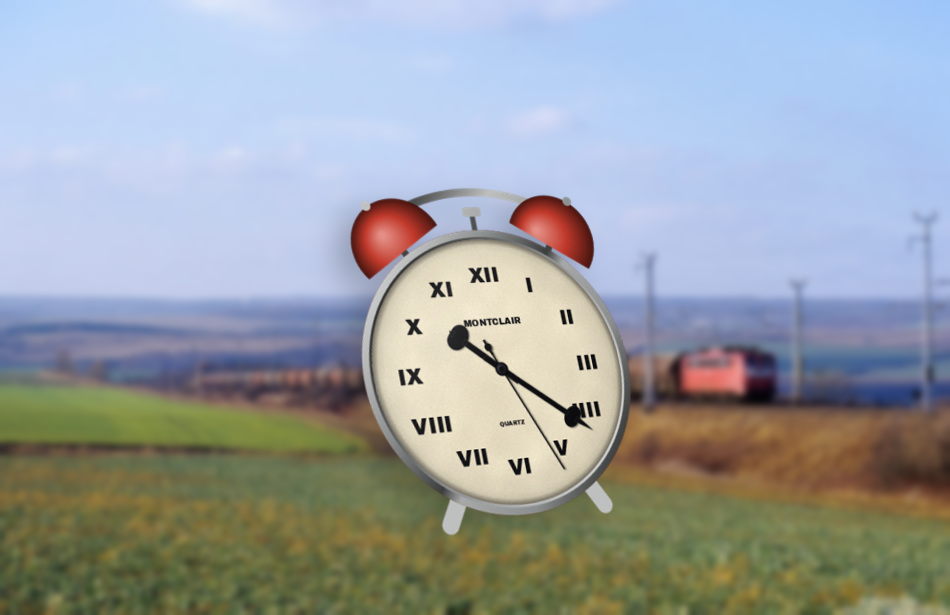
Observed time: 10:21:26
